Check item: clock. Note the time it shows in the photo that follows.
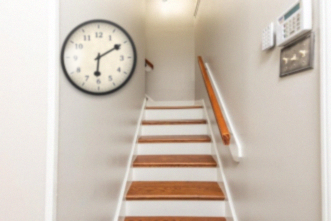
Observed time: 6:10
